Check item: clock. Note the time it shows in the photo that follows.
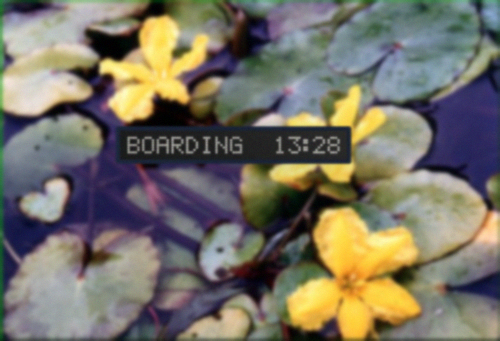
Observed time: 13:28
